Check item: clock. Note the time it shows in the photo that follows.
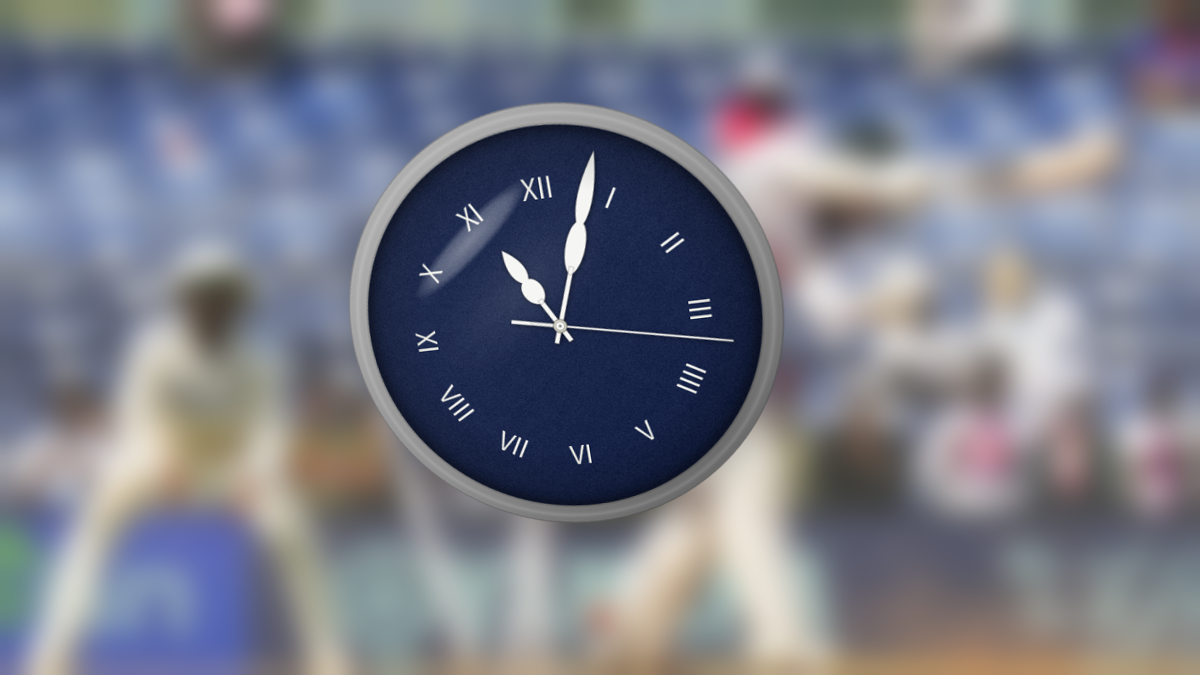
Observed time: 11:03:17
